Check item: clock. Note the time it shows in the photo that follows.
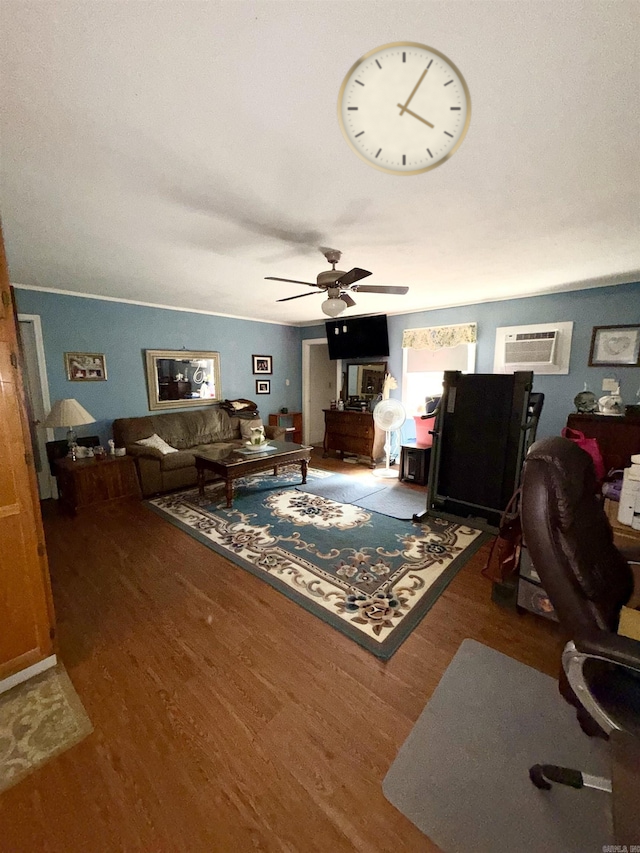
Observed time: 4:05
